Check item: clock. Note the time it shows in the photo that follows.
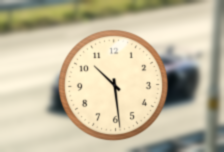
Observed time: 10:29
